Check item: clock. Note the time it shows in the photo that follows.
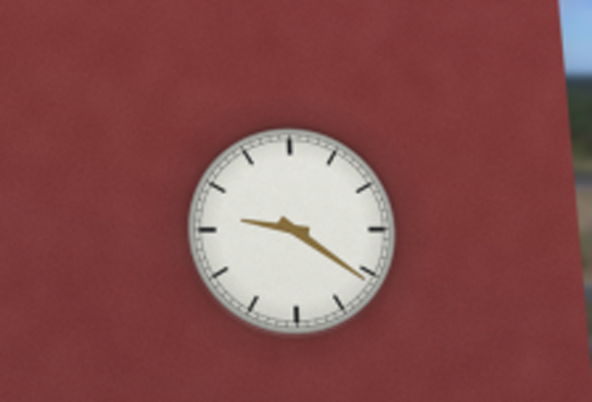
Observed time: 9:21
